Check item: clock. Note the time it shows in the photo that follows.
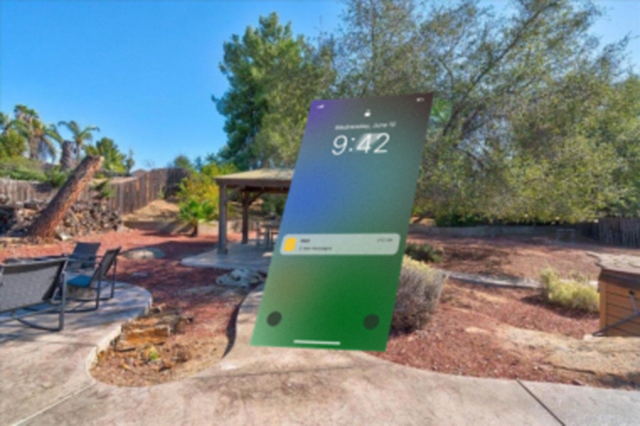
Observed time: 9:42
